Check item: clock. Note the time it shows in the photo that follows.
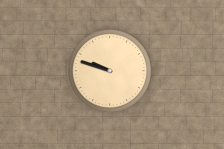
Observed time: 9:48
